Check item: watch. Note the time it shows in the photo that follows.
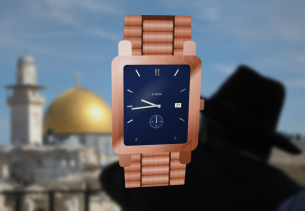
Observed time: 9:44
